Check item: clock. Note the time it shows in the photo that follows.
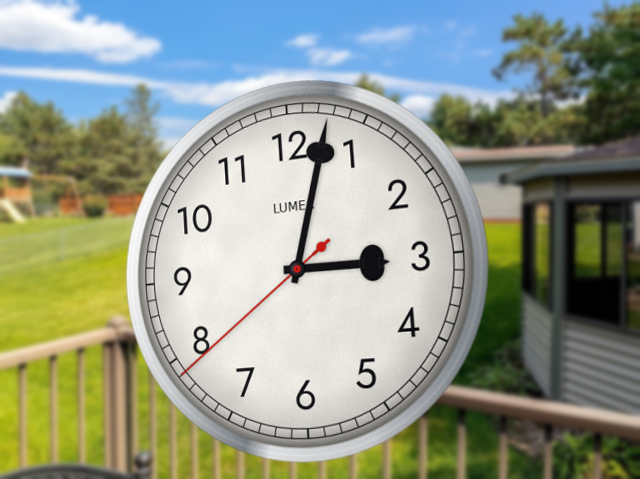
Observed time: 3:02:39
